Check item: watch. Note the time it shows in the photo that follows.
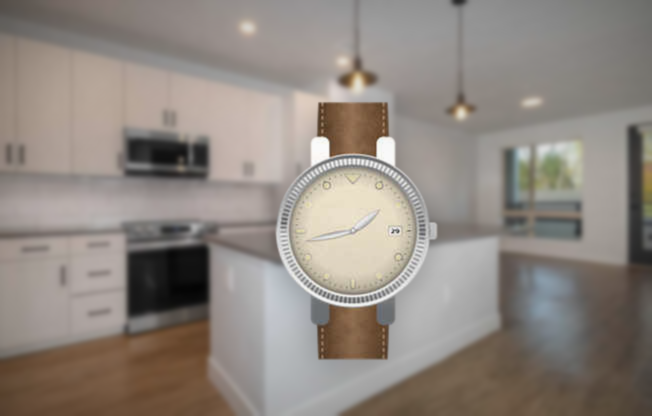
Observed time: 1:43
